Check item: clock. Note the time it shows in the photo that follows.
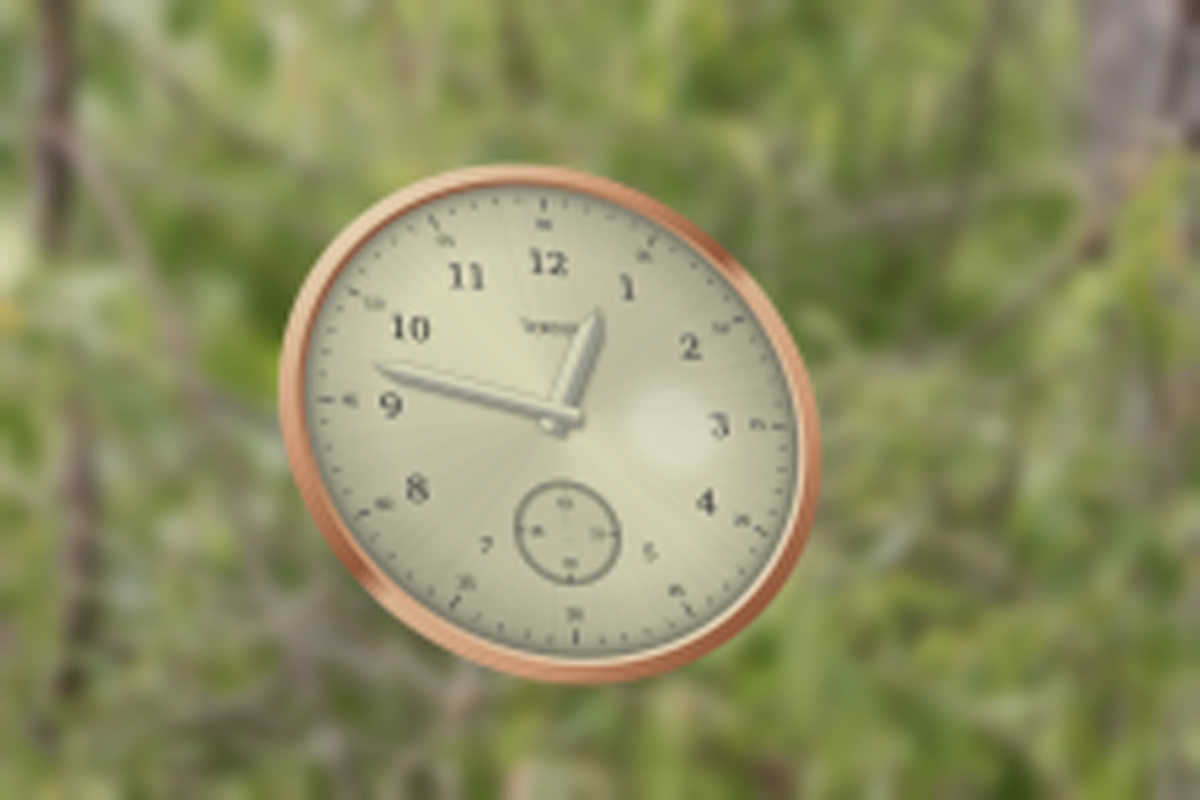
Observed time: 12:47
